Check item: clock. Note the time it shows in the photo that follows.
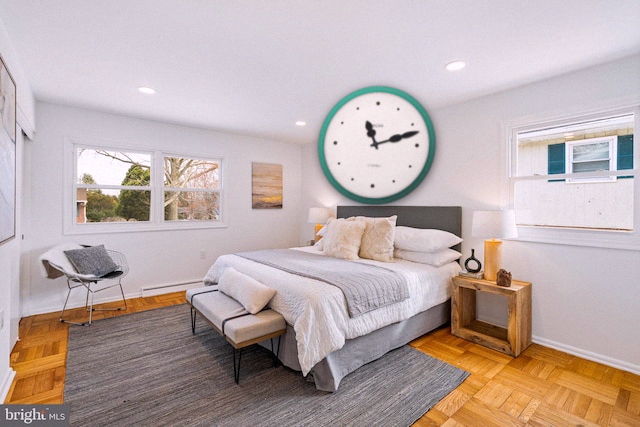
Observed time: 11:12
